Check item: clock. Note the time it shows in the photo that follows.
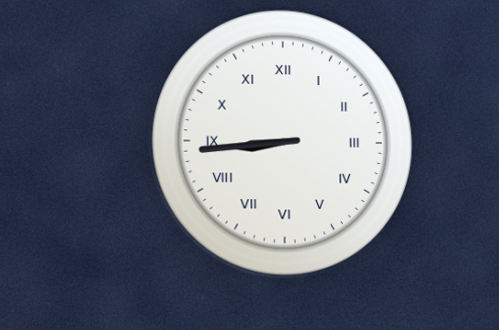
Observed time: 8:44
